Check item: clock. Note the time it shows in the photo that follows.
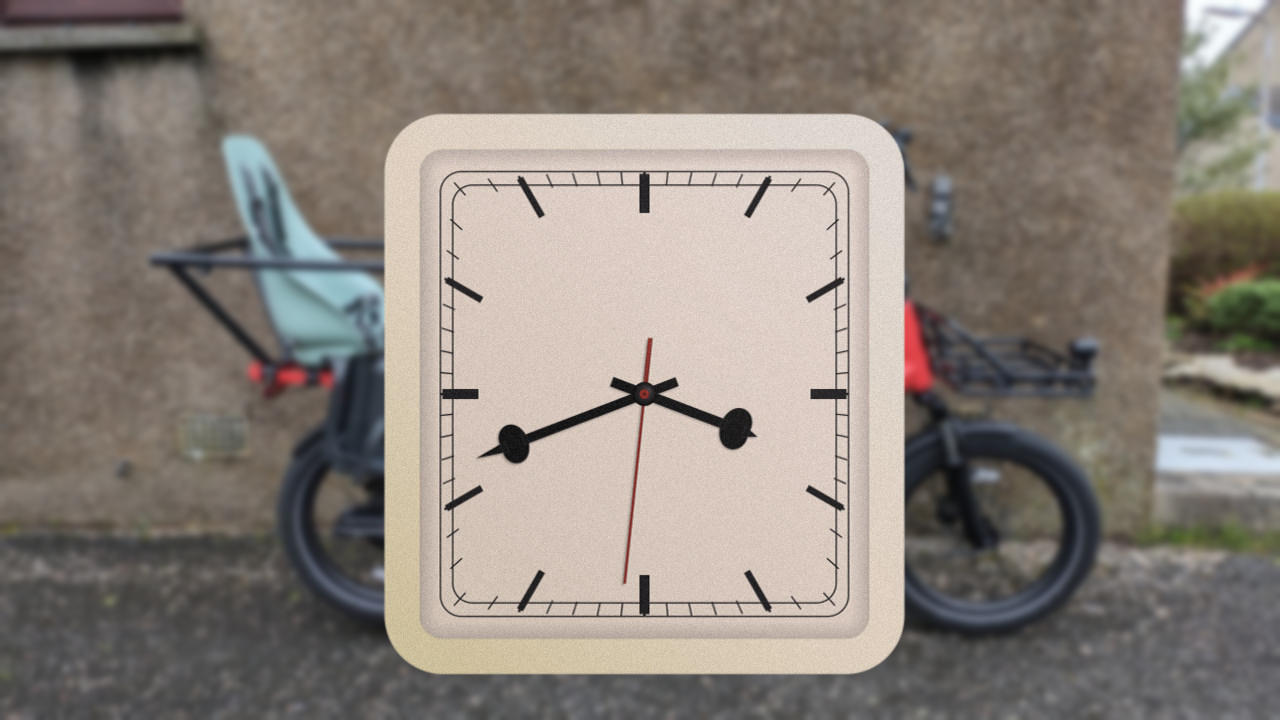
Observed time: 3:41:31
